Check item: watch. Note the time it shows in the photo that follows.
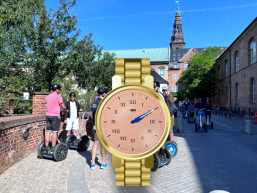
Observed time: 2:10
